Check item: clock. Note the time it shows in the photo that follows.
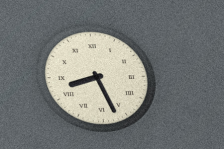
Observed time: 8:27
